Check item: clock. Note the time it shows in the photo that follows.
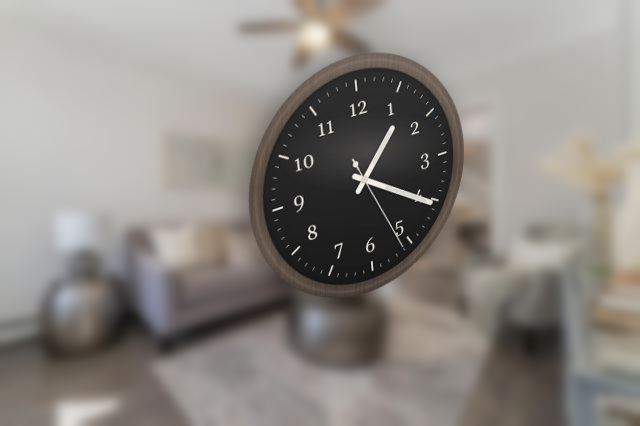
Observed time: 1:20:26
